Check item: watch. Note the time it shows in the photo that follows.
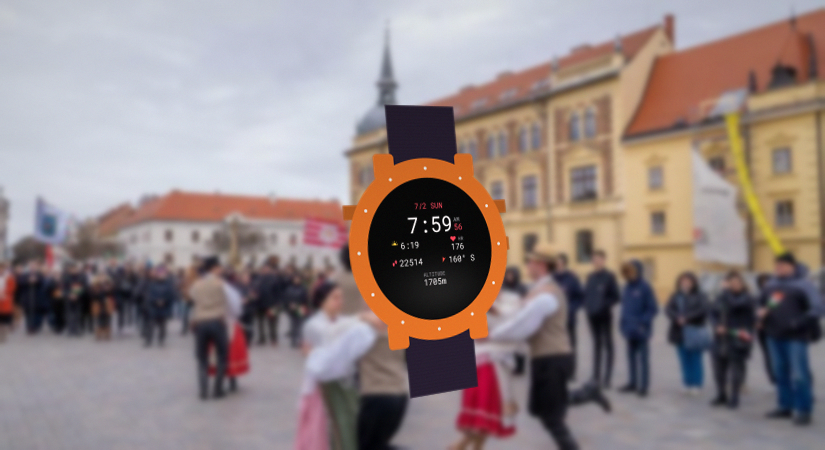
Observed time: 7:59:56
